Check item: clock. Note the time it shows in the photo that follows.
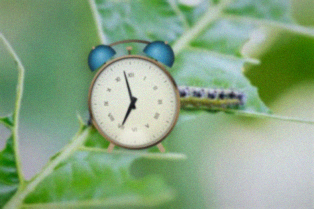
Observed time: 6:58
